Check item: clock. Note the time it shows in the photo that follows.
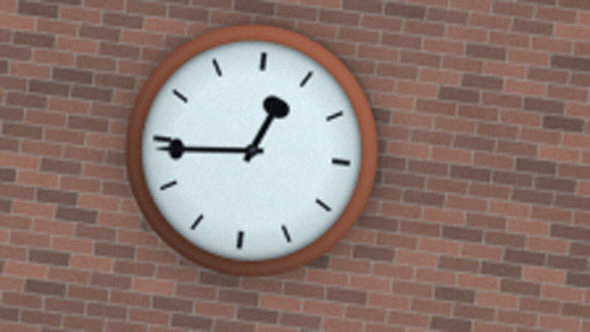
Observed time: 12:44
